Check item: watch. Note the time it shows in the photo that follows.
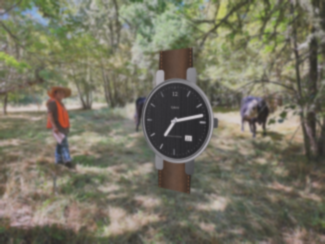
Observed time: 7:13
